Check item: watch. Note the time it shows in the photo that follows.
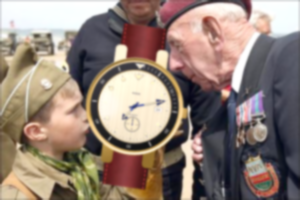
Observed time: 7:12
